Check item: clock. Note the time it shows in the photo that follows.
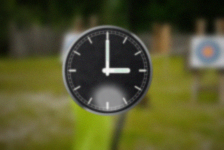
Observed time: 3:00
